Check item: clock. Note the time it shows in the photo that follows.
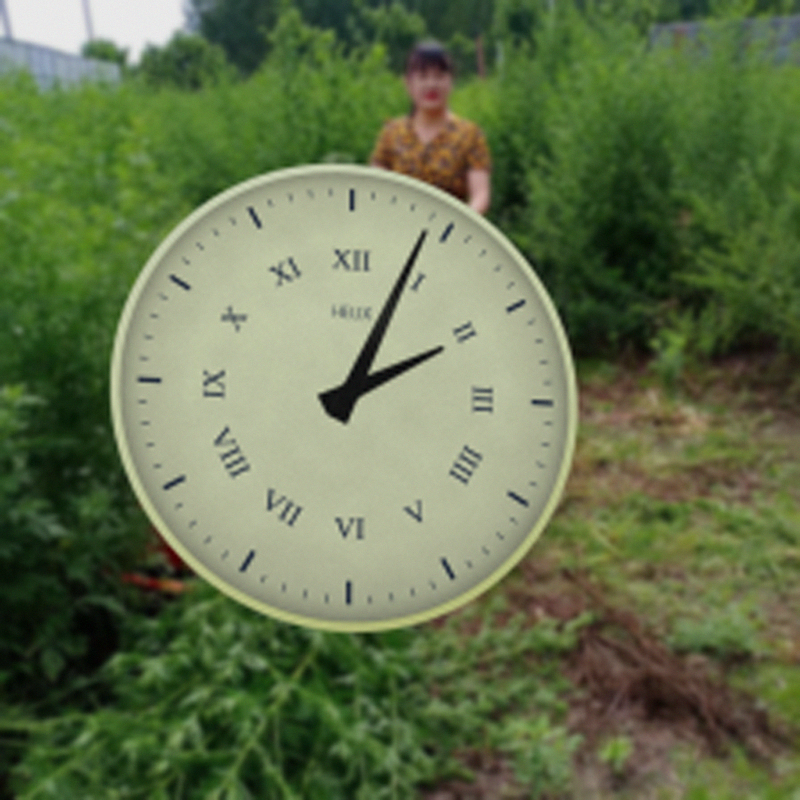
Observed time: 2:04
